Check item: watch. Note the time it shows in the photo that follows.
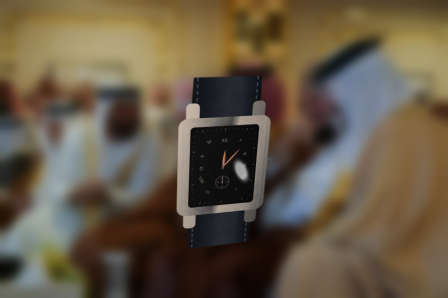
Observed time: 12:07
